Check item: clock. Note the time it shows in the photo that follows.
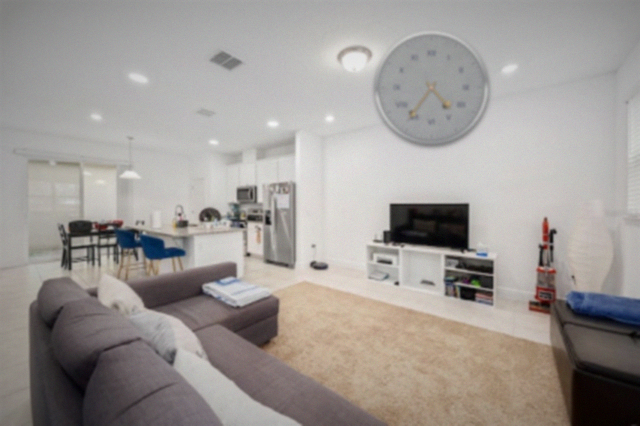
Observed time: 4:36
